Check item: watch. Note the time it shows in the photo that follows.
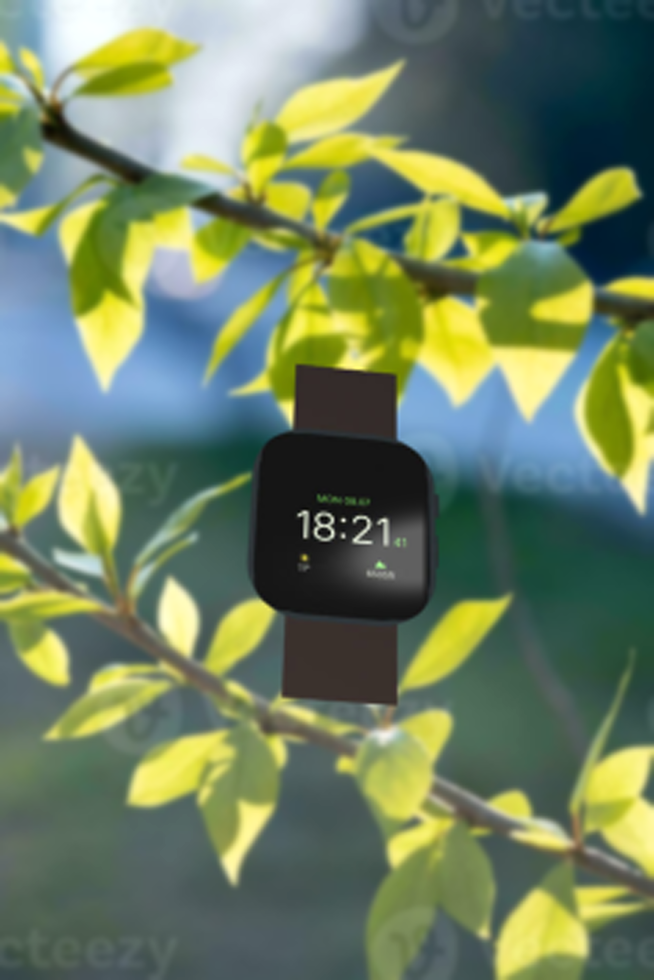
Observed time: 18:21
